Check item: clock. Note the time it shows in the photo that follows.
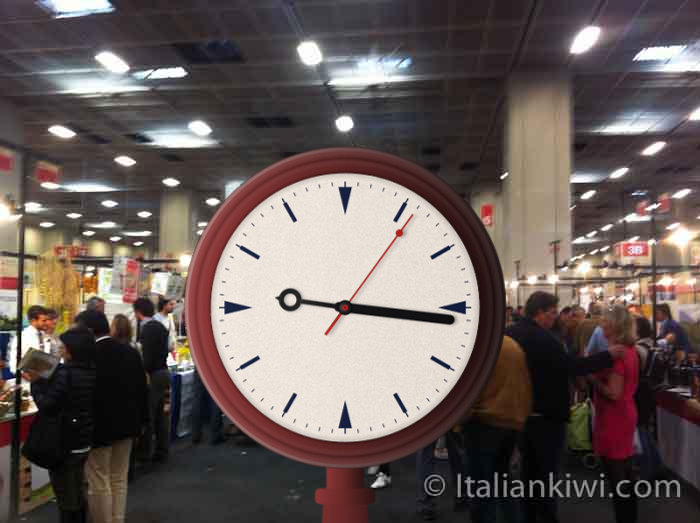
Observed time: 9:16:06
